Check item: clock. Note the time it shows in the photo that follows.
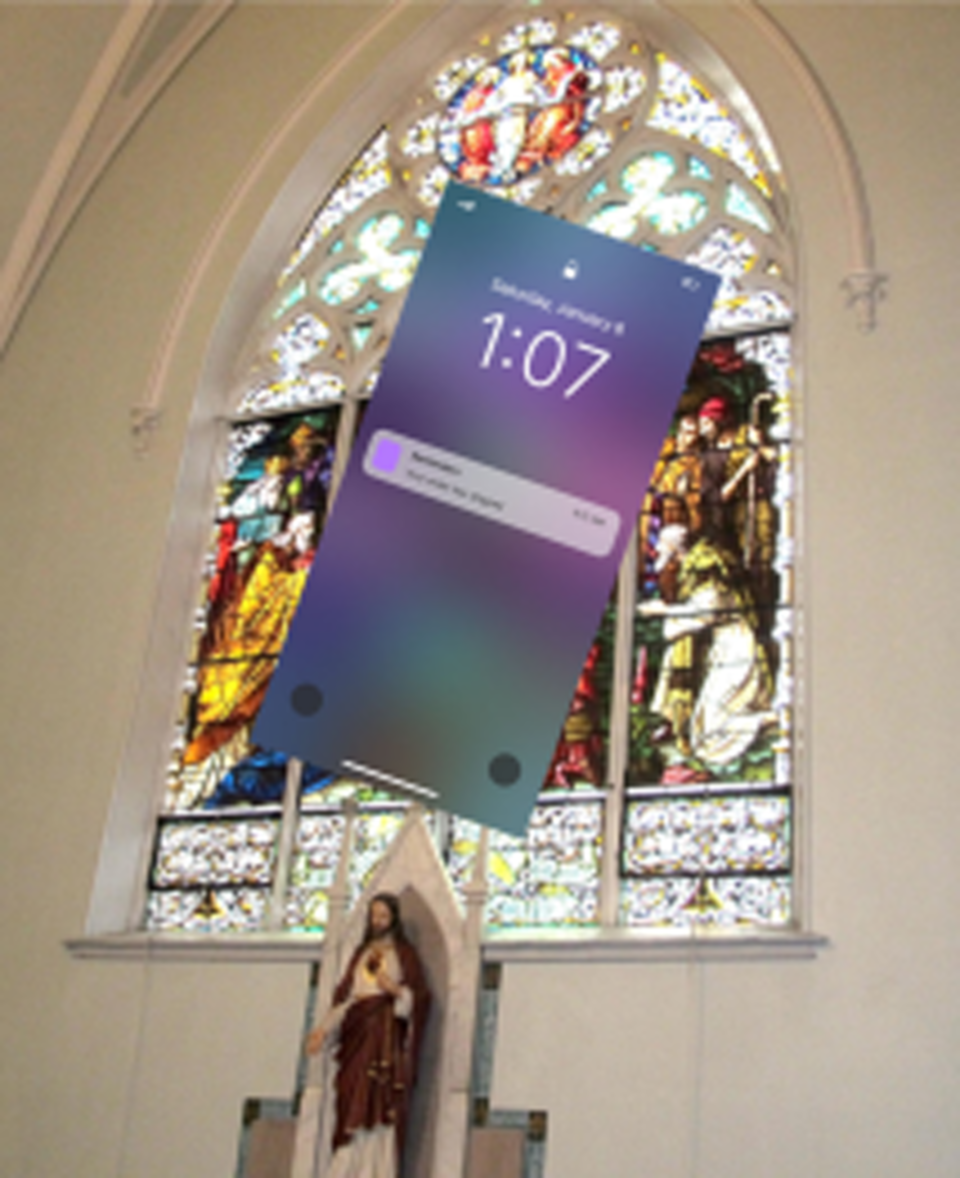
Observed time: 1:07
